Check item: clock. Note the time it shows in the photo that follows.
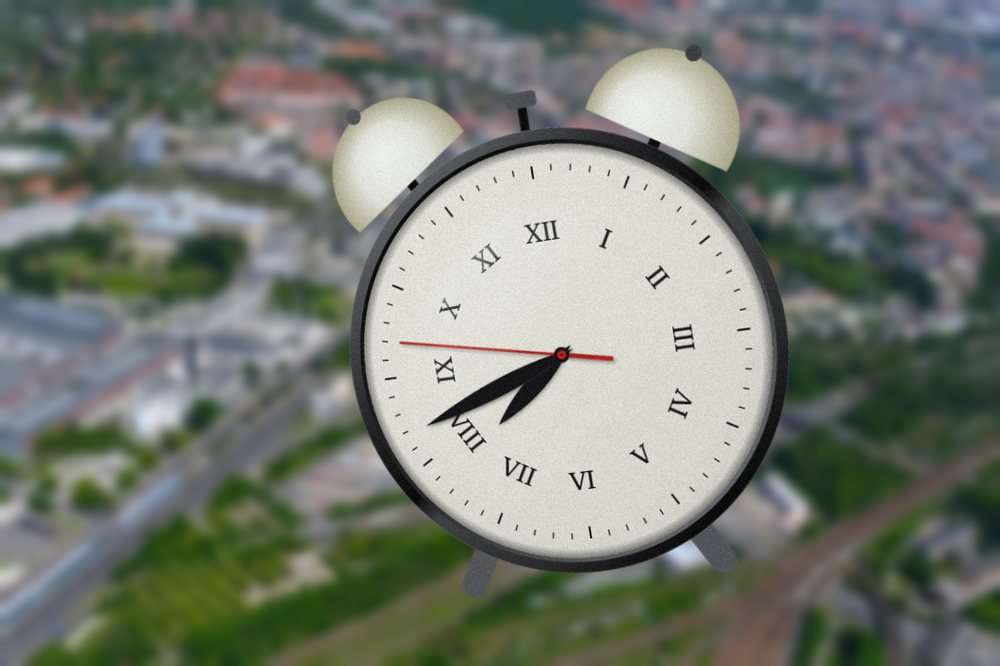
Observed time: 7:41:47
